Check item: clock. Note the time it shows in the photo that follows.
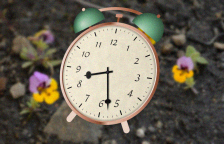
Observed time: 8:28
